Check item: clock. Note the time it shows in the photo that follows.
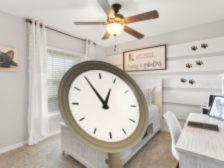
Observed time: 12:55
